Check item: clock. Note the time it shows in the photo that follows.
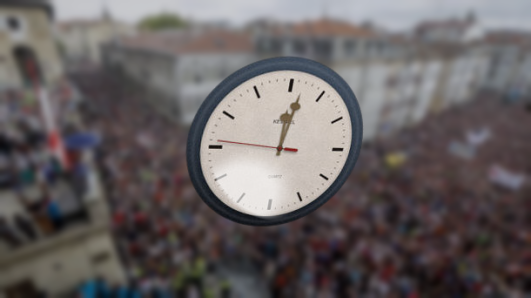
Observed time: 12:01:46
